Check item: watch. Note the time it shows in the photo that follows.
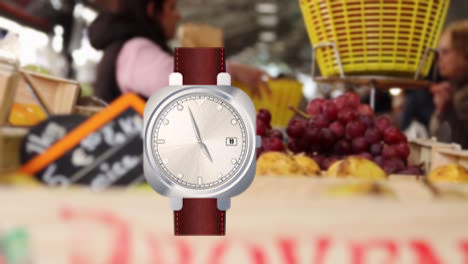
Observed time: 4:57
